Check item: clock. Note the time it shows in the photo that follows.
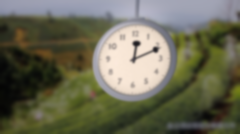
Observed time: 12:11
